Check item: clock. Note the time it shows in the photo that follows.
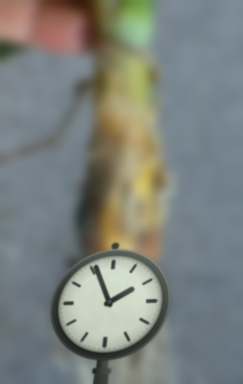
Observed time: 1:56
